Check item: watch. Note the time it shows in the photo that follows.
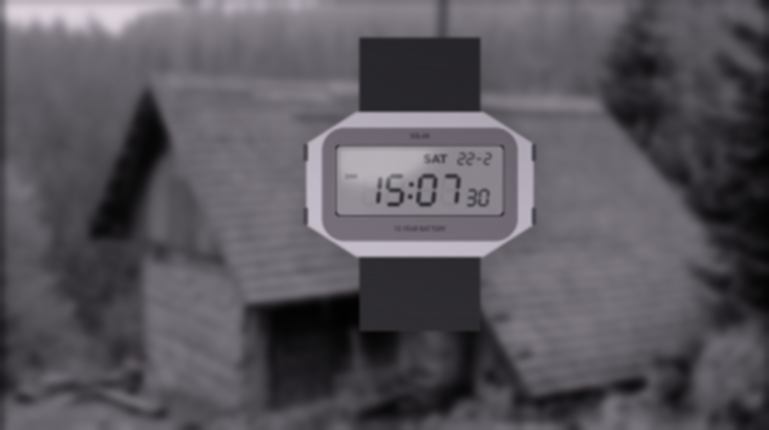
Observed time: 15:07:30
